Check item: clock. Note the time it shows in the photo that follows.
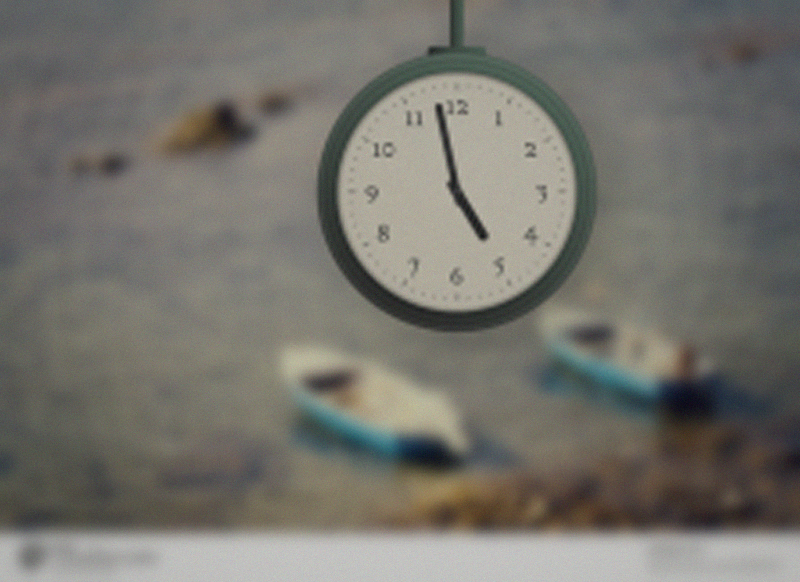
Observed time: 4:58
